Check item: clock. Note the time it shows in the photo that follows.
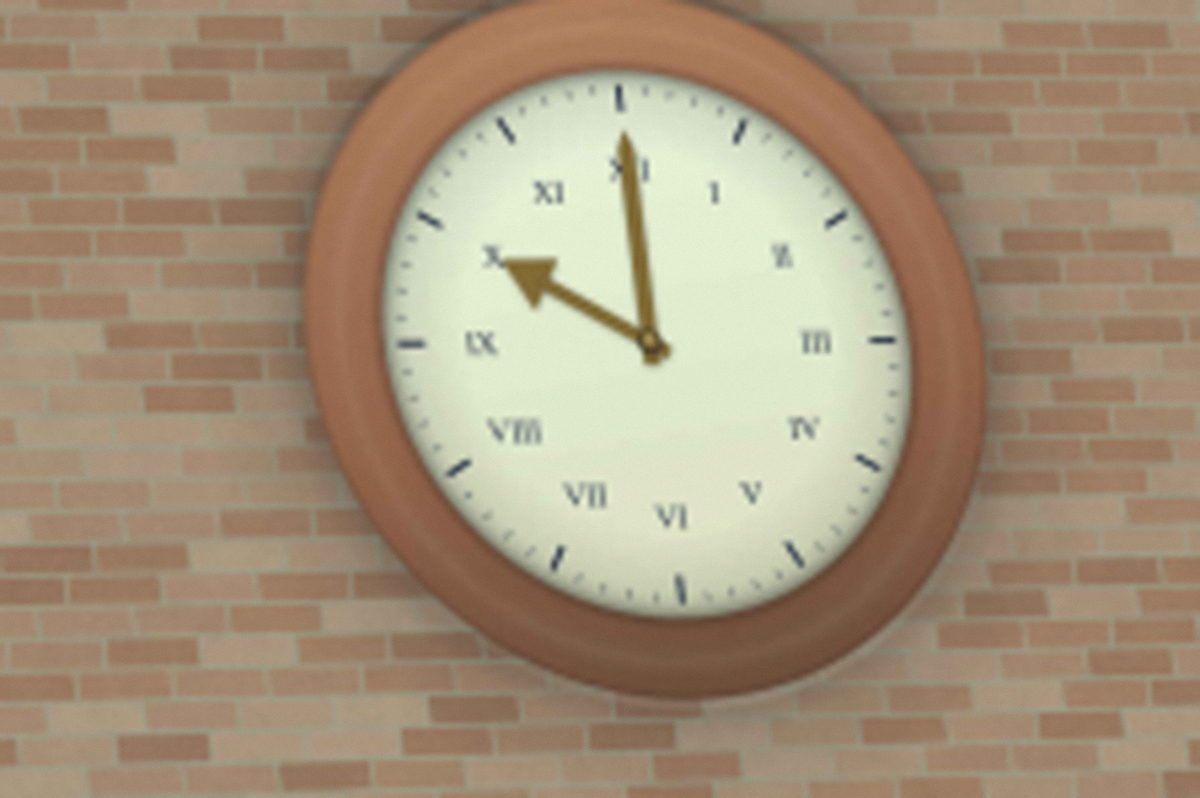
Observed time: 10:00
